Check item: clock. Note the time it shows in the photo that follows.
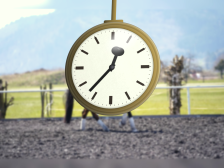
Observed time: 12:37
